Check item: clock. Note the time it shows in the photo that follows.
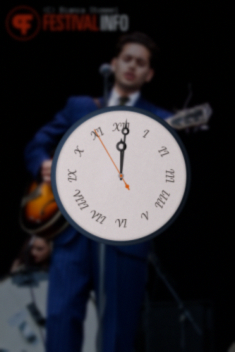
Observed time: 12:00:55
